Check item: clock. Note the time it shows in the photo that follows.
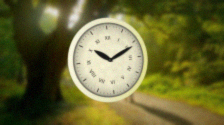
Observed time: 10:11
